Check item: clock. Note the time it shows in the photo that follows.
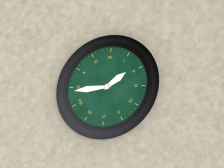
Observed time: 1:44
